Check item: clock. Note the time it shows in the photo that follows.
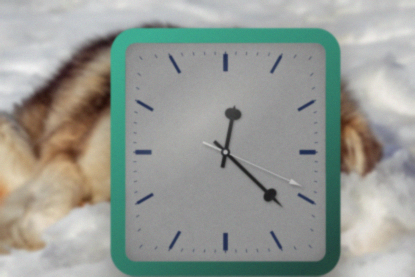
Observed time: 12:22:19
